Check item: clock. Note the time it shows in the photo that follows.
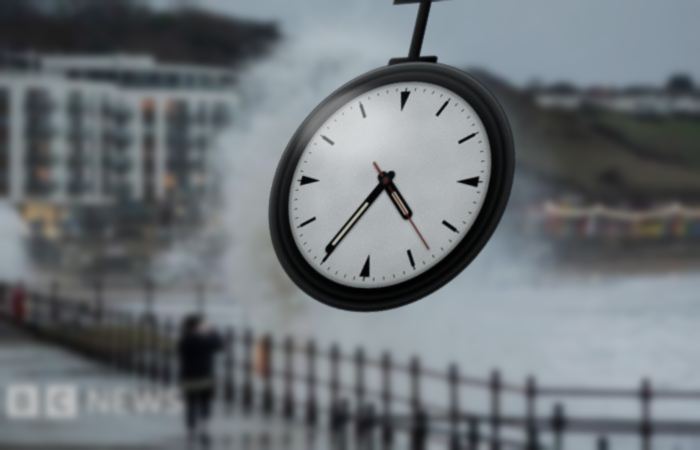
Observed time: 4:35:23
